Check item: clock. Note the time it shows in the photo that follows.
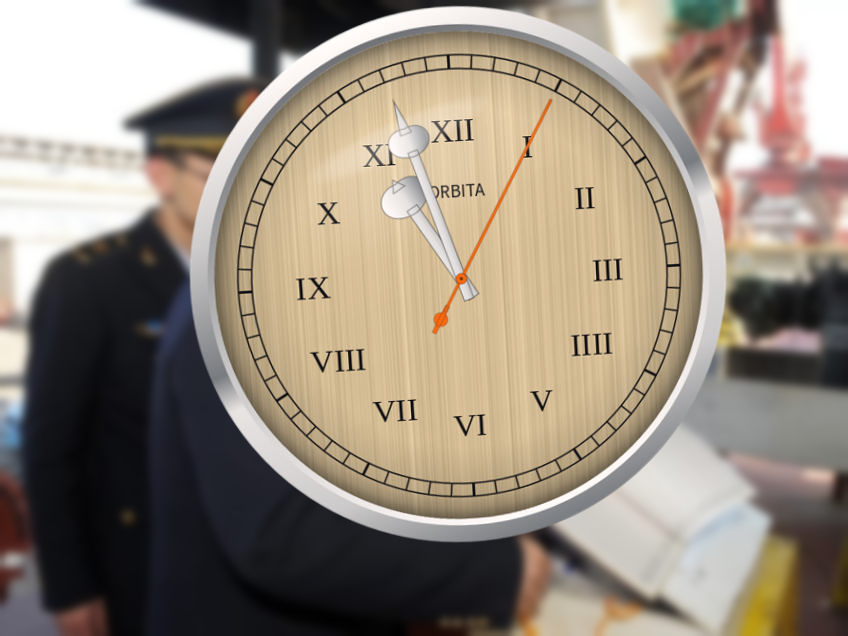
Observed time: 10:57:05
